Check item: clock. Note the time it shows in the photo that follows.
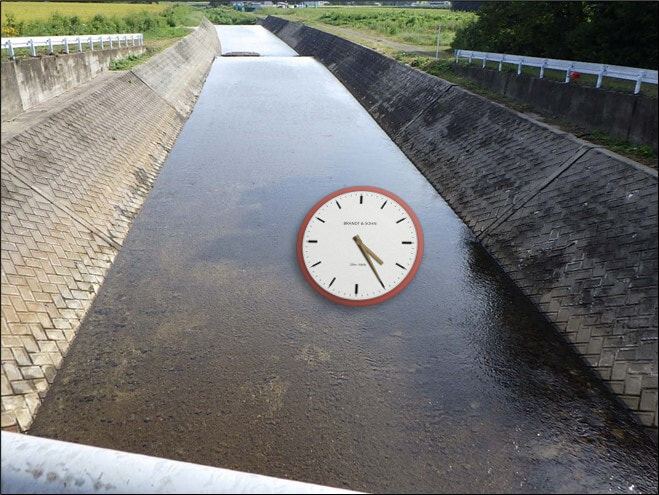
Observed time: 4:25
